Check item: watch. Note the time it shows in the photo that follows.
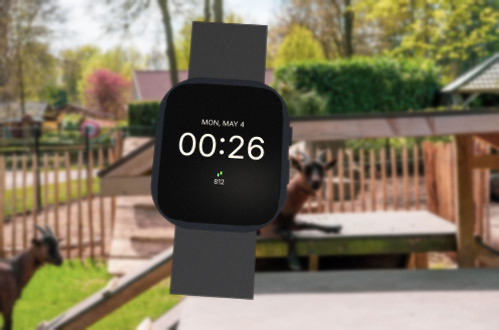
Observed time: 0:26
